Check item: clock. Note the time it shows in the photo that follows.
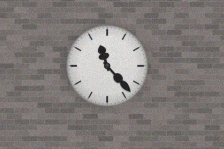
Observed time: 11:23
